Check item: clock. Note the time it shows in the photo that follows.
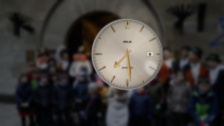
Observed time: 7:29
